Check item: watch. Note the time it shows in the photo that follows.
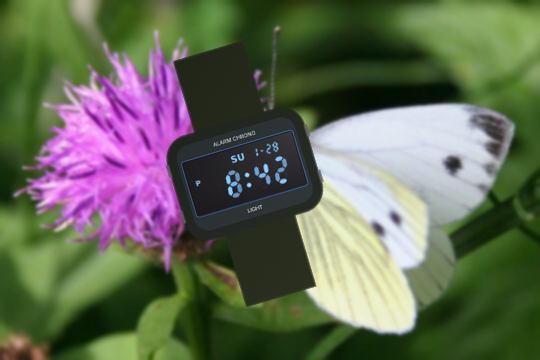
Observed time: 8:42
